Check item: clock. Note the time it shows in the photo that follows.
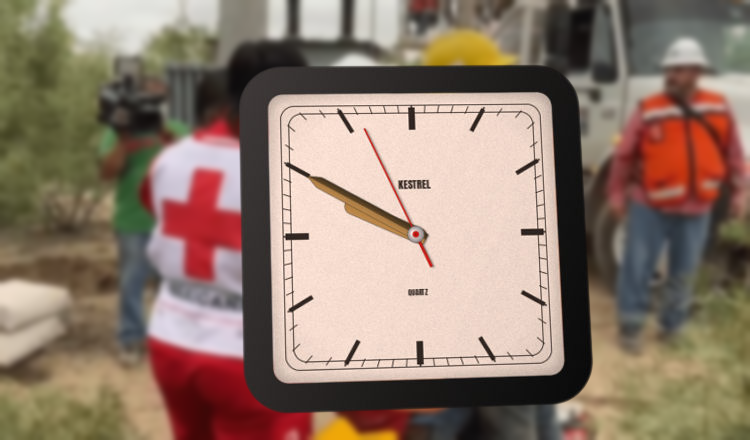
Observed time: 9:49:56
